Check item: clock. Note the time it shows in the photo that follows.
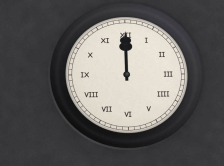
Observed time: 12:00
